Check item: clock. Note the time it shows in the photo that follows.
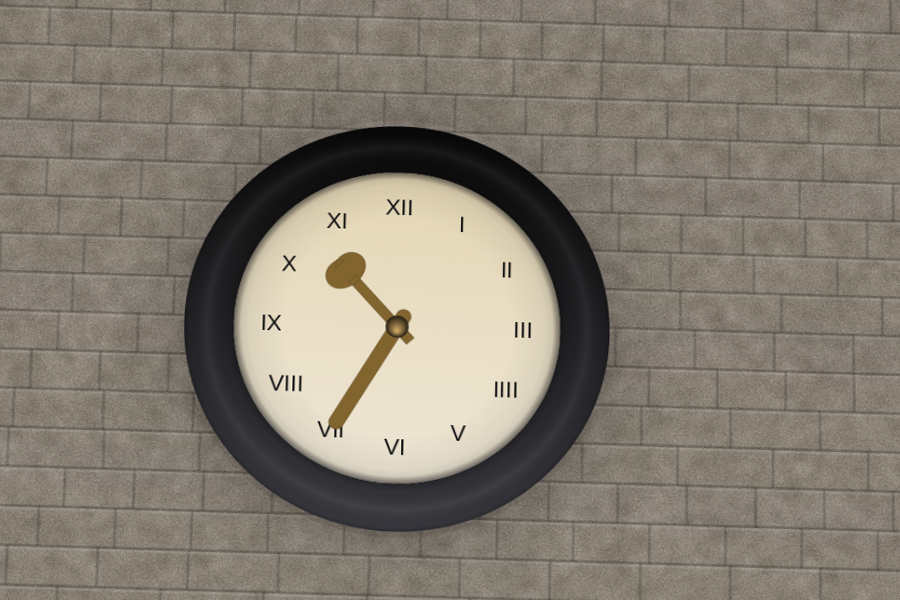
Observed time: 10:35
